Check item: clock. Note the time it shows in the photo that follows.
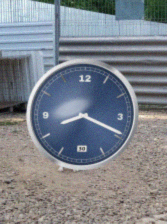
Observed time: 8:19
